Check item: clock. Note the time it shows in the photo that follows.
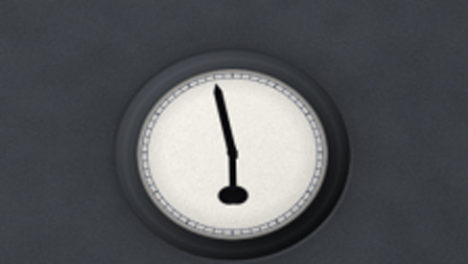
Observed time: 5:58
